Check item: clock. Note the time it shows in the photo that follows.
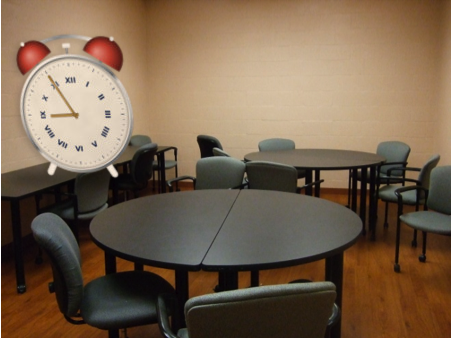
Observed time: 8:55
